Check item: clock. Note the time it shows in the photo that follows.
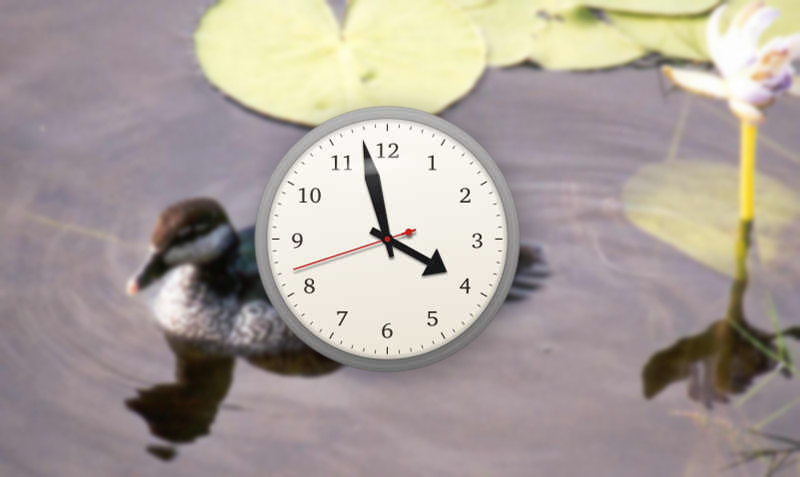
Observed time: 3:57:42
